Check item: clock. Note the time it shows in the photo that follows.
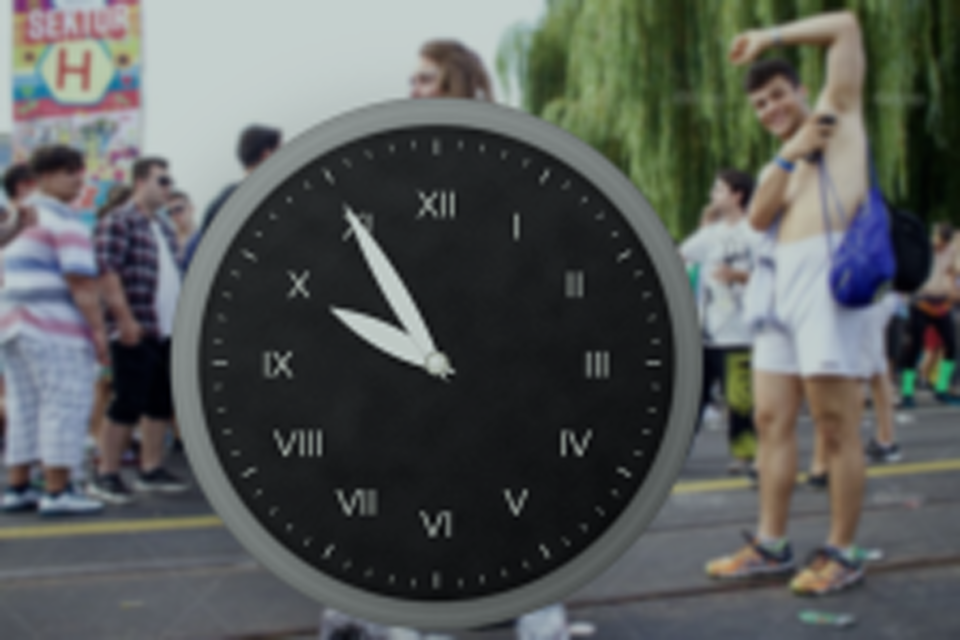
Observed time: 9:55
